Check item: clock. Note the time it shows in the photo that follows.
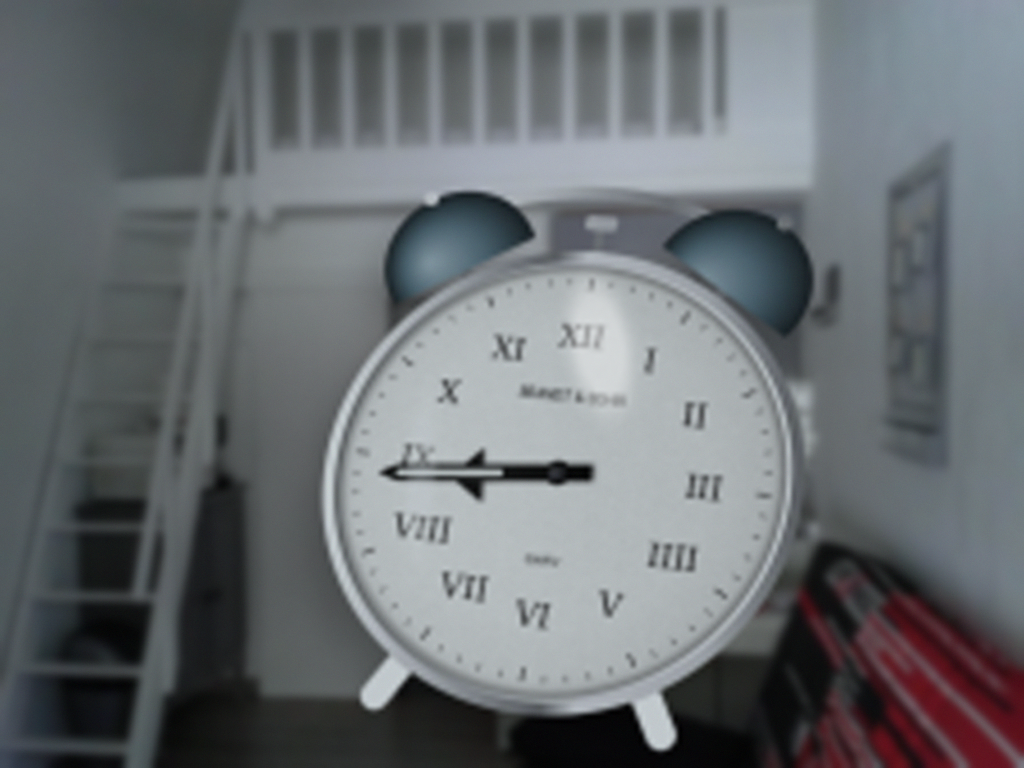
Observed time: 8:44
